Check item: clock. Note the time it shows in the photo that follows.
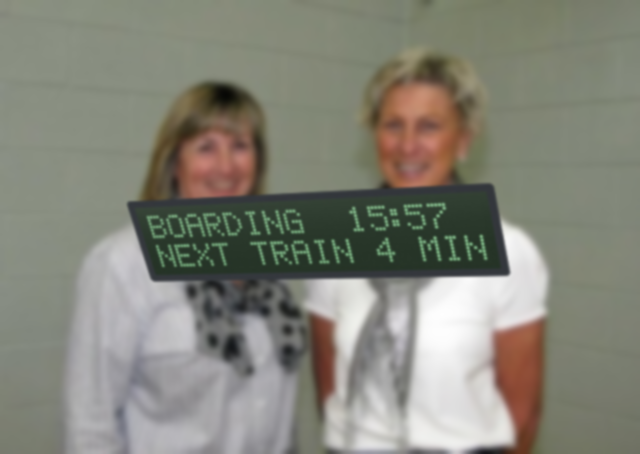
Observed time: 15:57
